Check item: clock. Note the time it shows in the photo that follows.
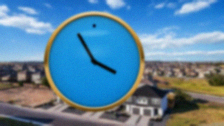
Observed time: 3:55
